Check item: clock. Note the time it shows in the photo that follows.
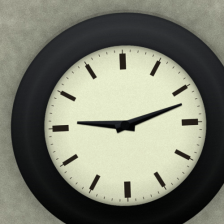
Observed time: 9:12
